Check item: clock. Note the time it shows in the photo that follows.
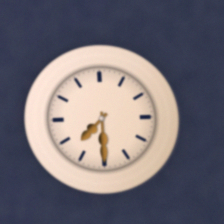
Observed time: 7:30
